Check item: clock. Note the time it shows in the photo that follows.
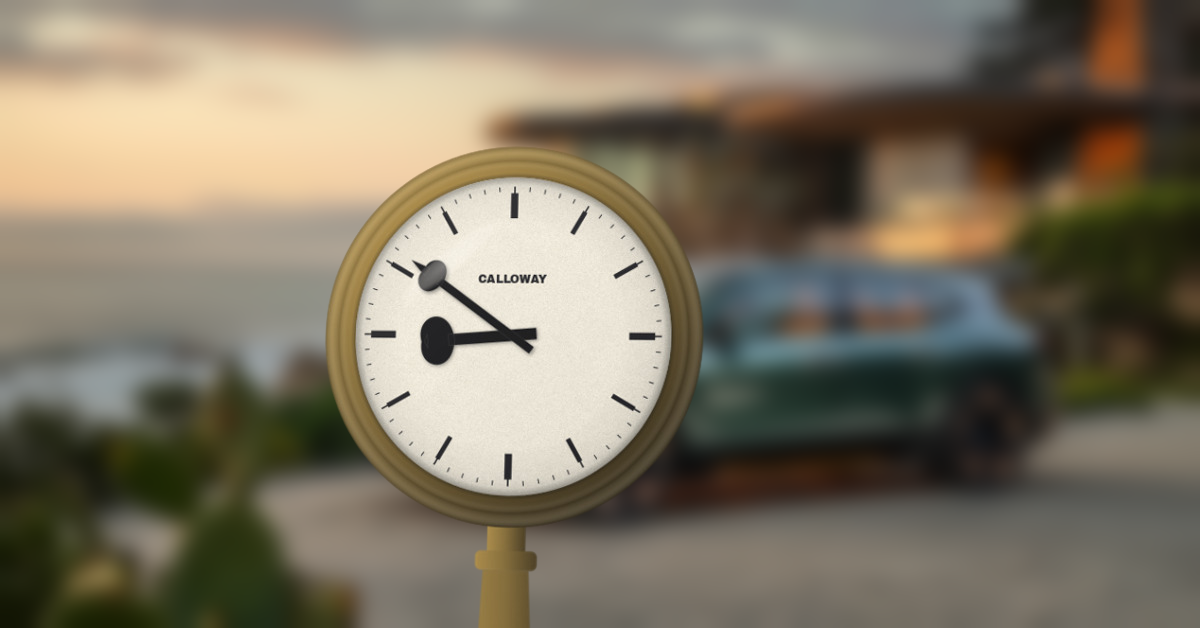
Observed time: 8:51
